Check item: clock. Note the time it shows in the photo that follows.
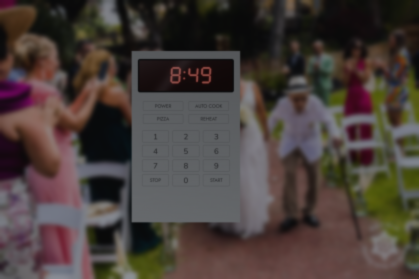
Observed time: 8:49
